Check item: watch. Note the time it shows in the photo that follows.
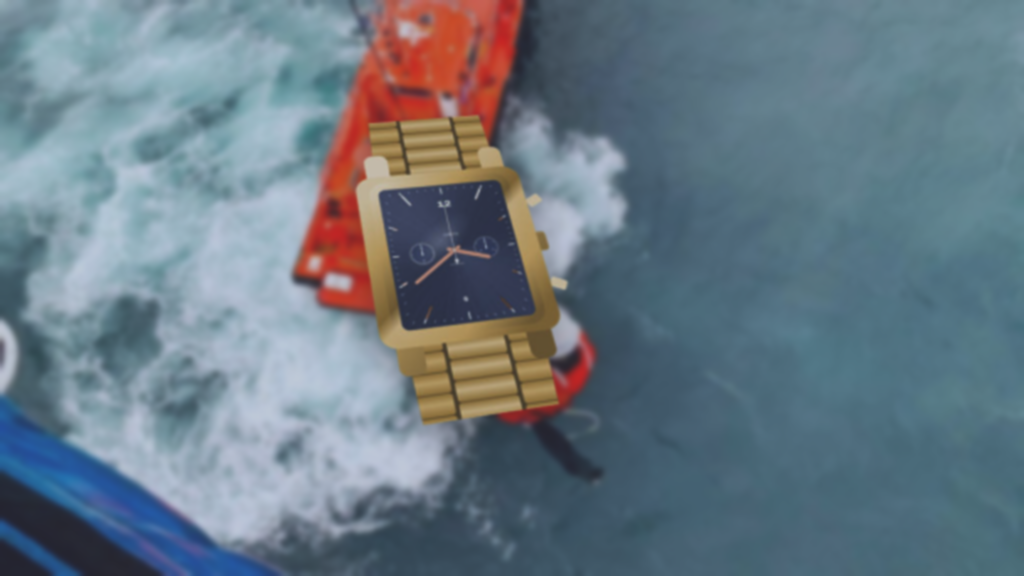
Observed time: 3:39
